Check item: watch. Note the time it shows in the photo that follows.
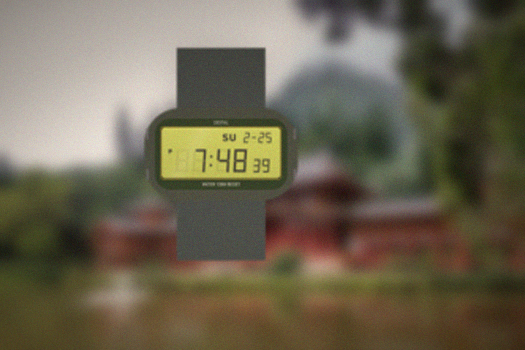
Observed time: 7:48:39
